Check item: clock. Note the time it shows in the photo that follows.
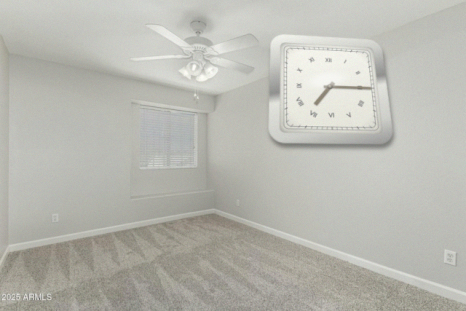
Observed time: 7:15
